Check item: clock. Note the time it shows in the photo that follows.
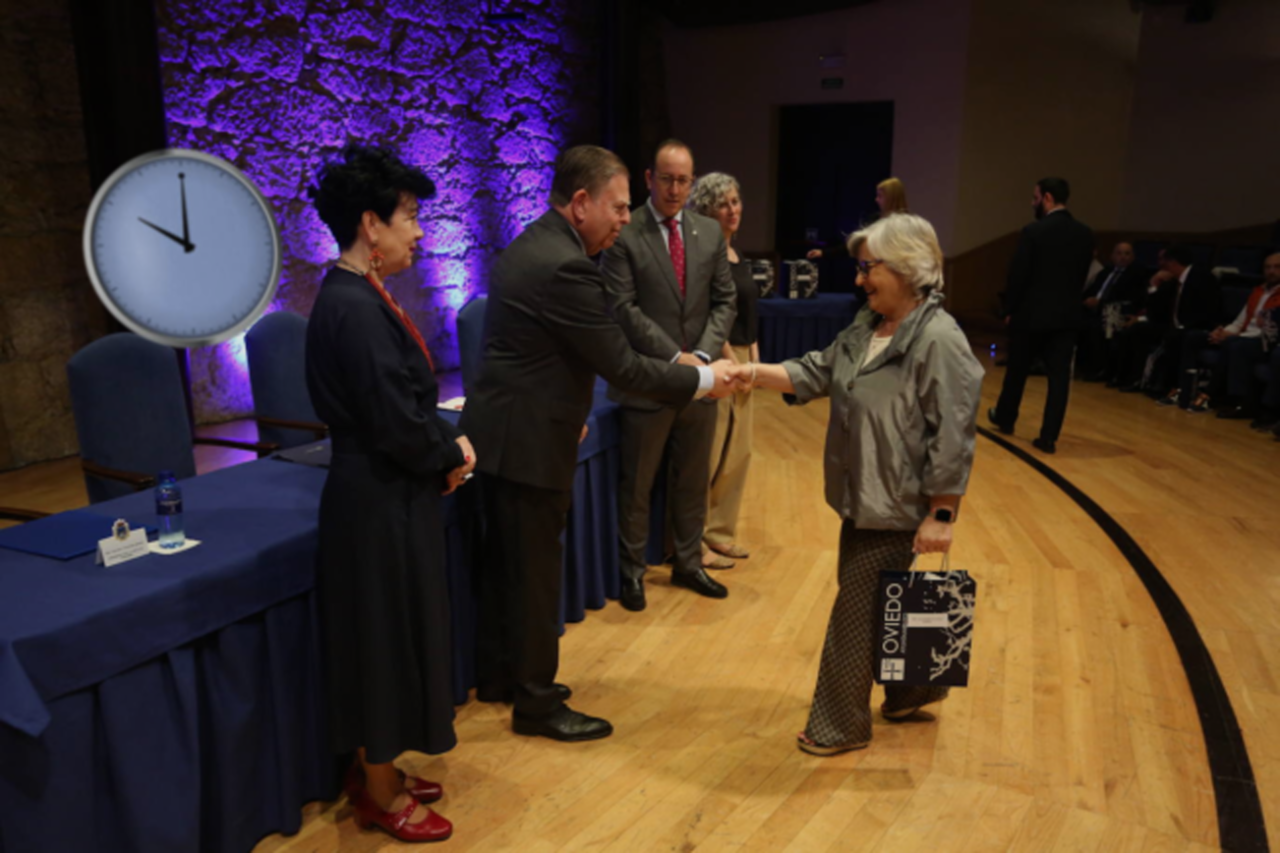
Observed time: 10:00
